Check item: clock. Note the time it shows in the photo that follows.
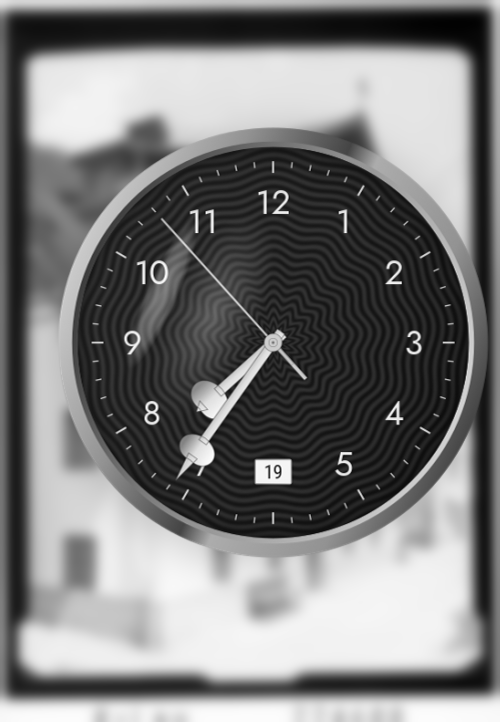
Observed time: 7:35:53
